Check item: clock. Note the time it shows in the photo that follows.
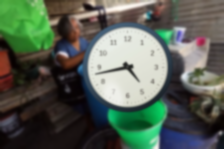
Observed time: 4:43
